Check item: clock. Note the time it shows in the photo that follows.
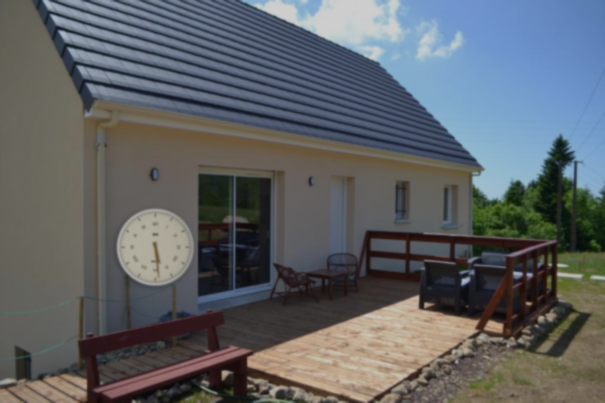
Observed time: 5:29
